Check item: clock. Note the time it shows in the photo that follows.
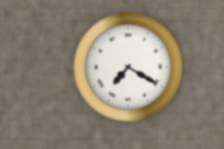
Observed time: 7:20
